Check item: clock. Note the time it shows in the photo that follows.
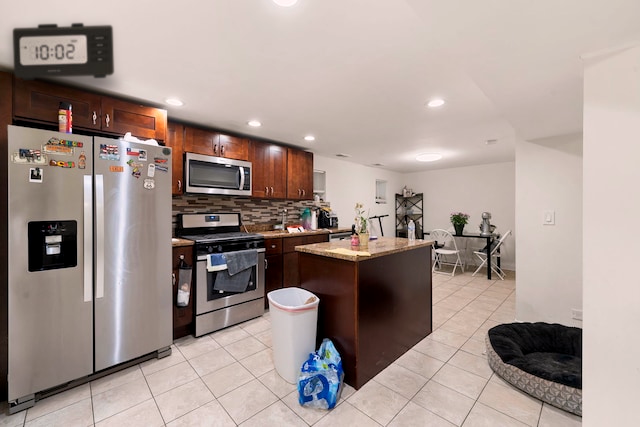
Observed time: 10:02
